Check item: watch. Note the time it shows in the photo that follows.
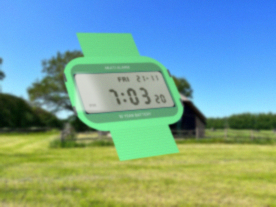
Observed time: 7:03
